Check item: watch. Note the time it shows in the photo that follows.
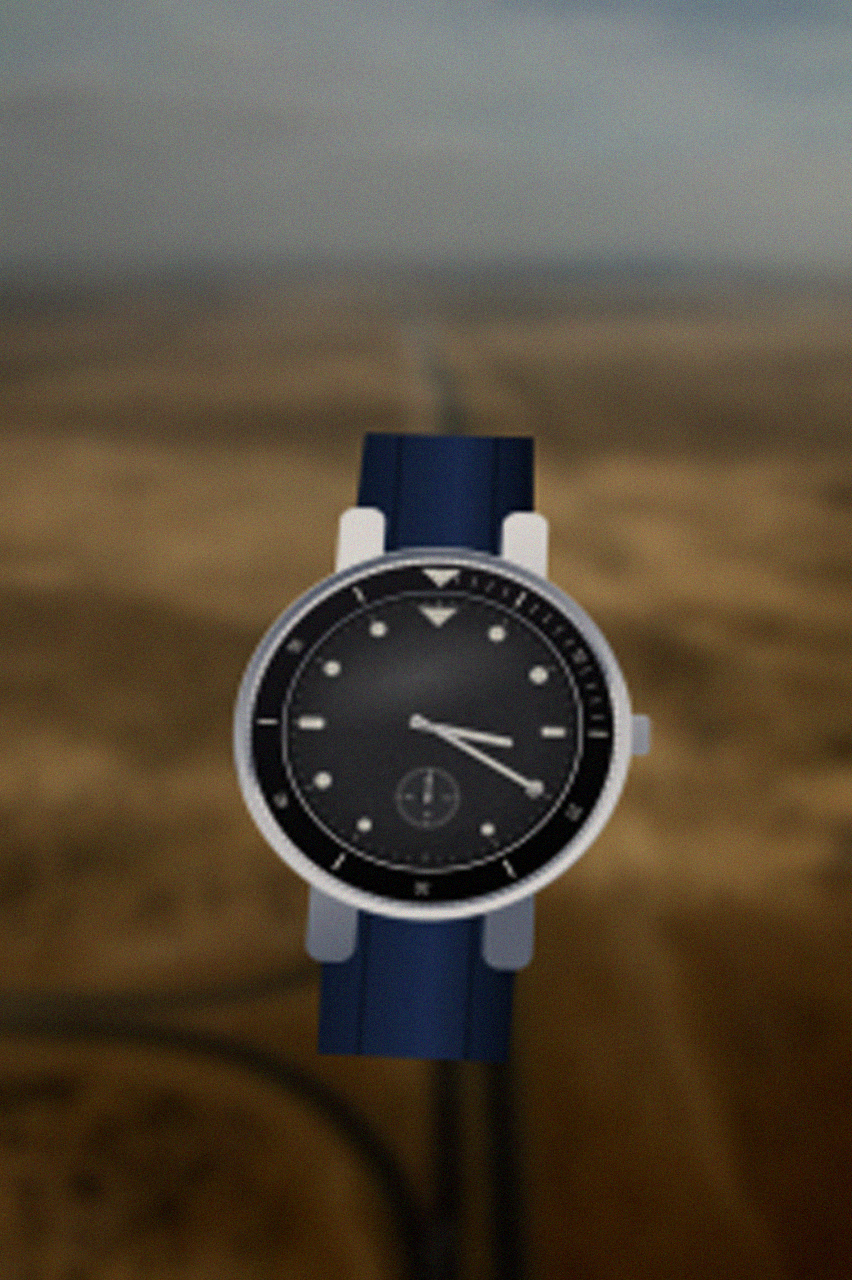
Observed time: 3:20
